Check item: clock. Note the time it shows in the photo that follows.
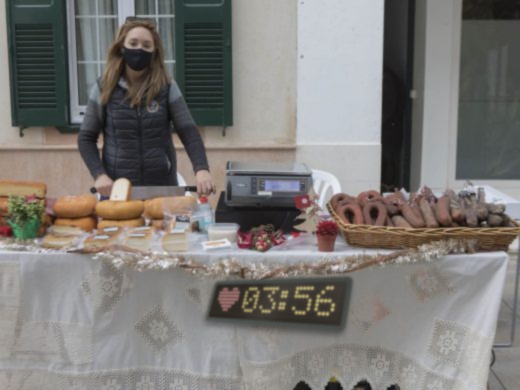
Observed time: 3:56
